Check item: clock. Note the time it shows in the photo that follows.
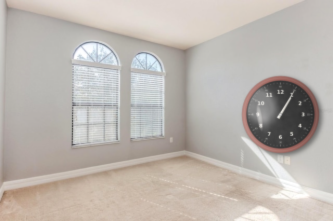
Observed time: 1:05
